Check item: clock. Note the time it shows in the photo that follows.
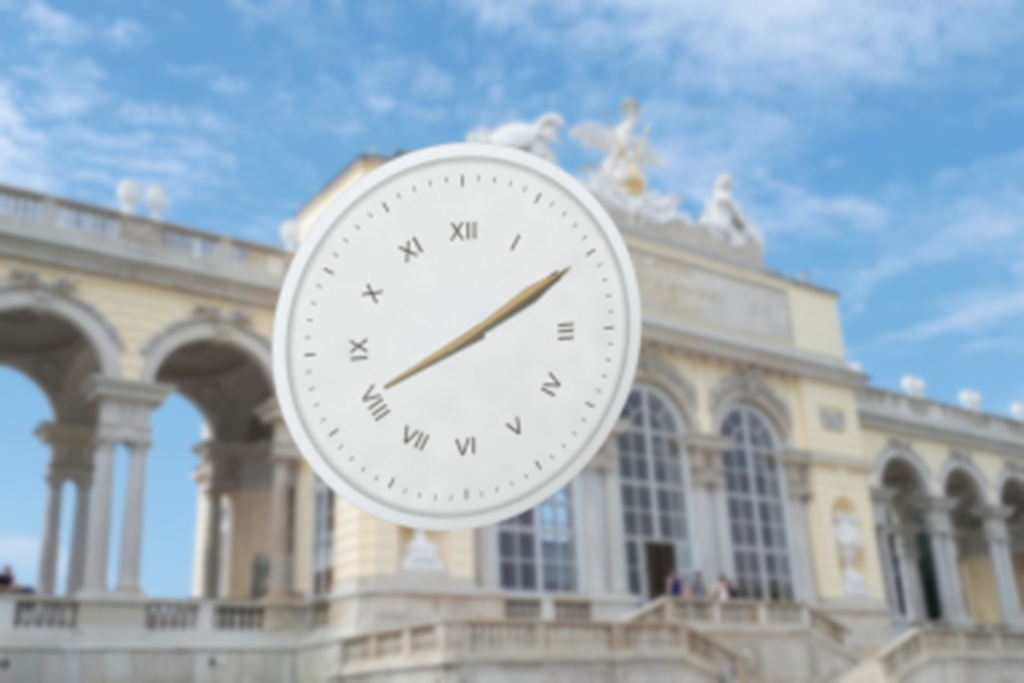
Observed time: 8:10
